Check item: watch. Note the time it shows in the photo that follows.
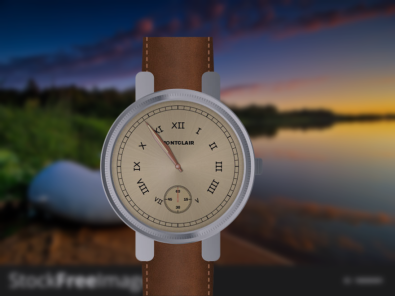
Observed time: 10:54
